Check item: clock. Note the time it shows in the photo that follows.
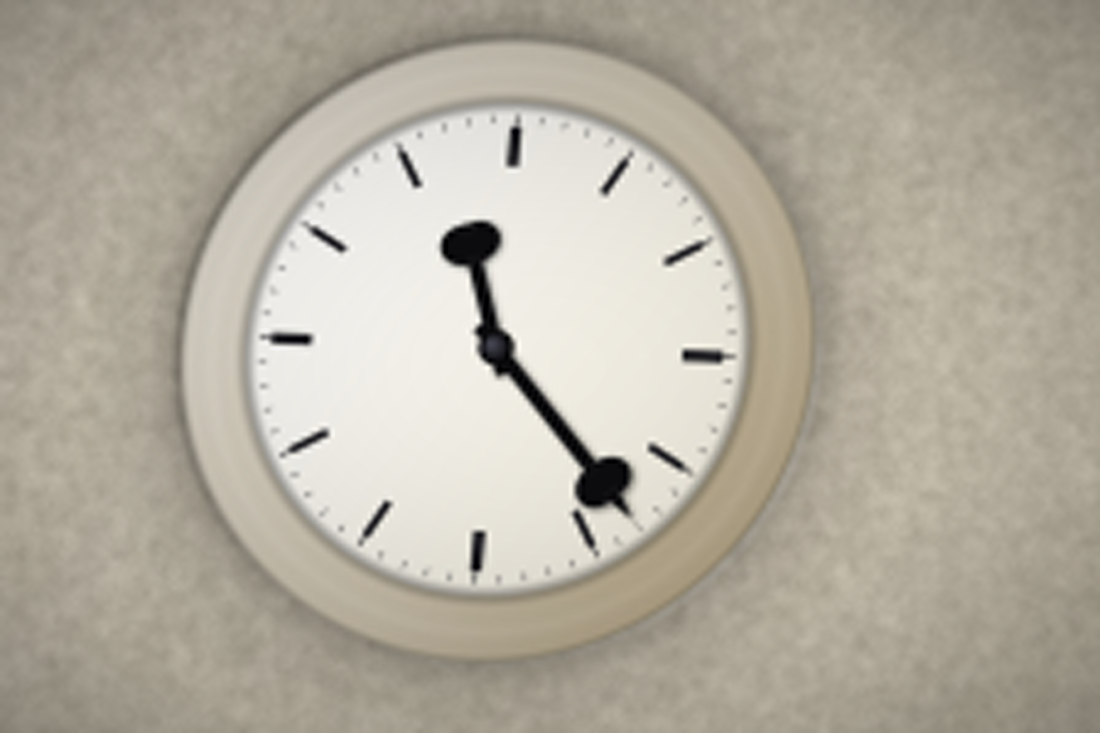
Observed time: 11:23
